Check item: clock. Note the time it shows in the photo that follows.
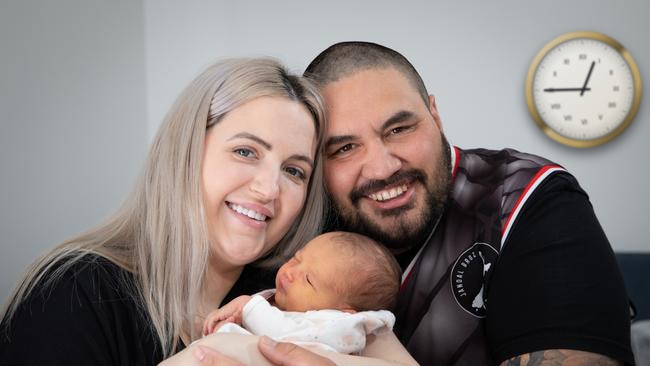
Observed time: 12:45
